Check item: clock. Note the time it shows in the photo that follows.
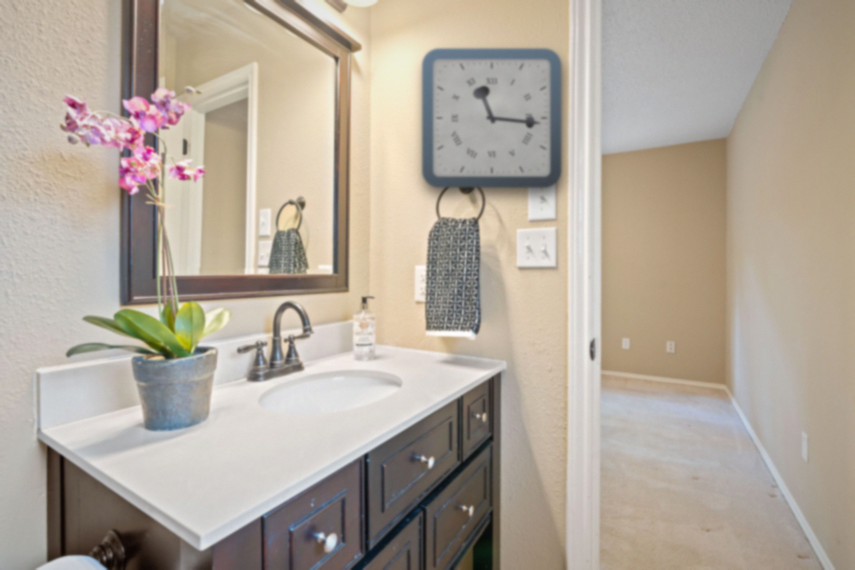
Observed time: 11:16
